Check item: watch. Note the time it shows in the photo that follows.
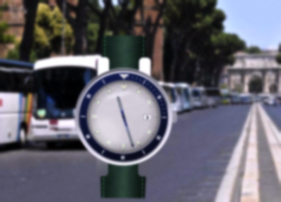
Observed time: 11:27
